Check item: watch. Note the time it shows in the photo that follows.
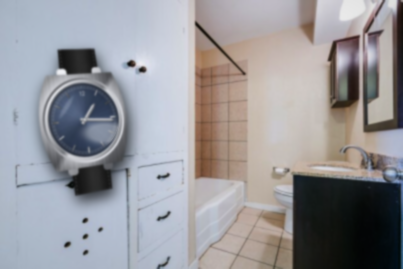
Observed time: 1:16
